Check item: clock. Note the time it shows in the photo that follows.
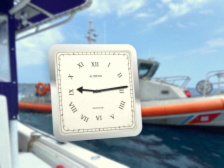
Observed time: 9:14
